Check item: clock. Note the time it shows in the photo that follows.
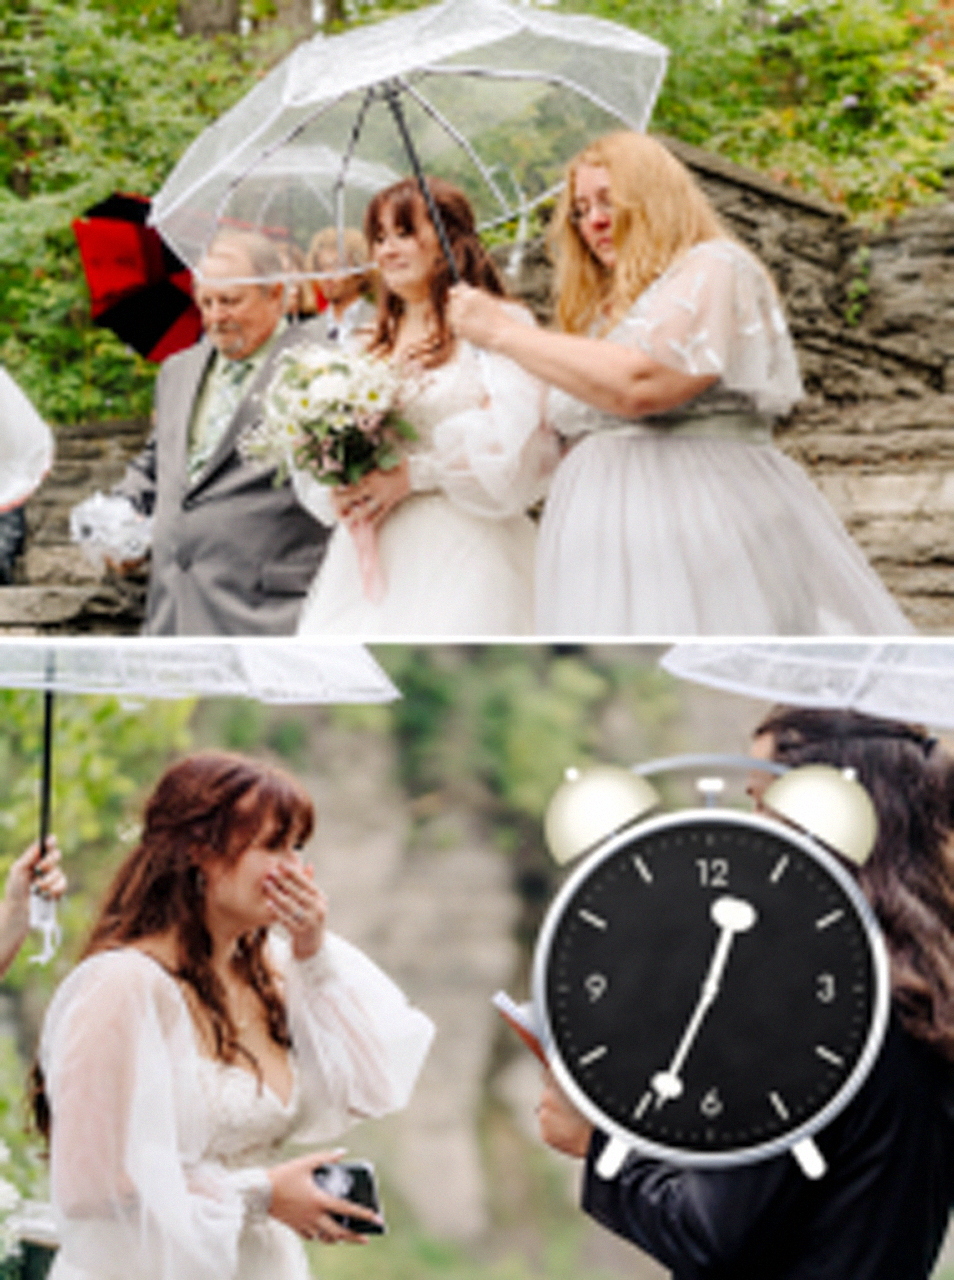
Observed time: 12:34
